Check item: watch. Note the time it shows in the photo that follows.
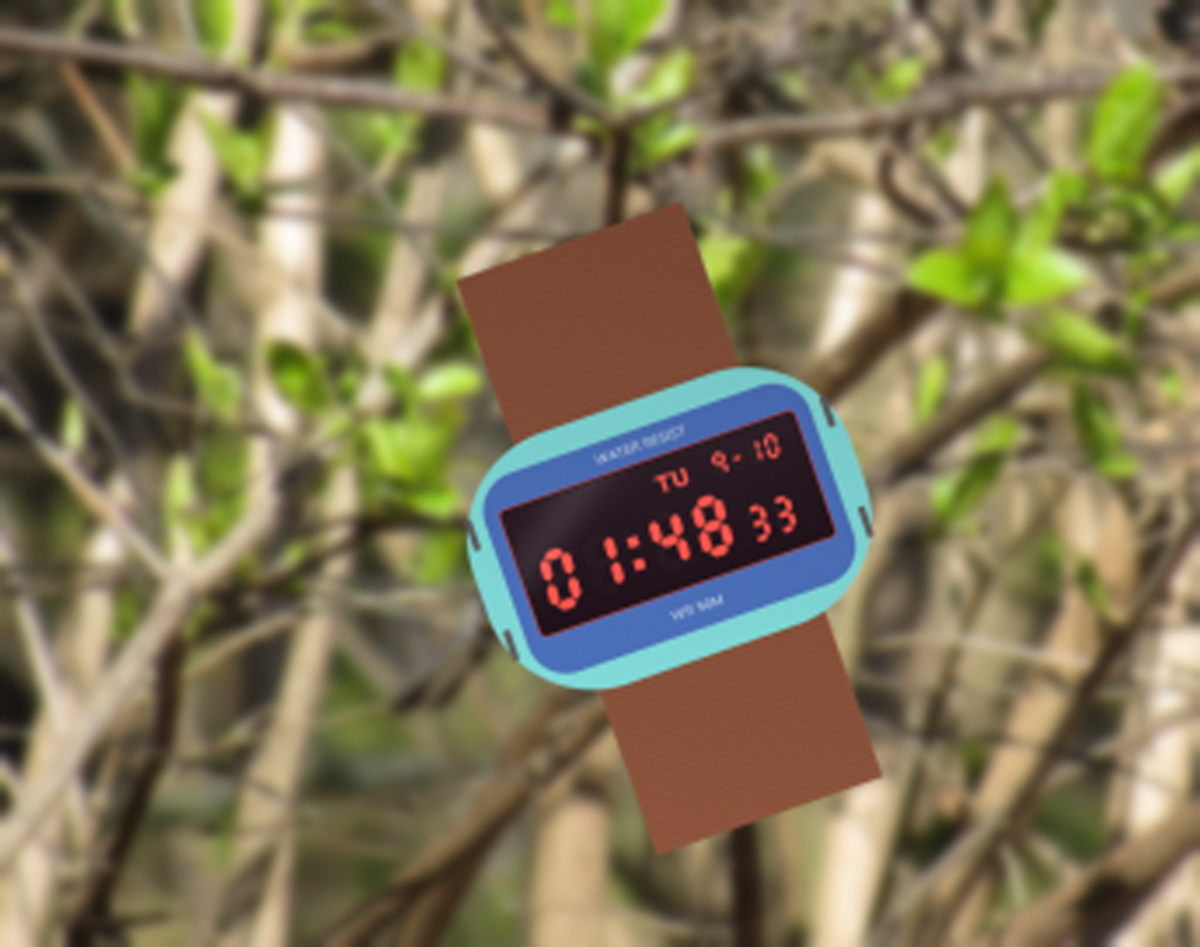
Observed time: 1:48:33
